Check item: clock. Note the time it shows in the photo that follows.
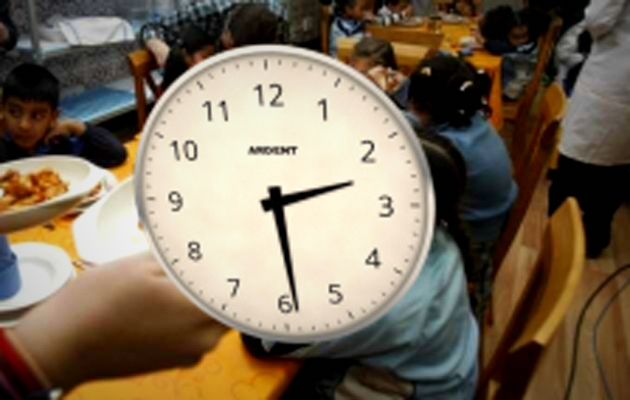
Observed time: 2:29
